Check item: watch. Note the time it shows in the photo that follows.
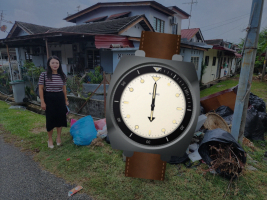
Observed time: 6:00
